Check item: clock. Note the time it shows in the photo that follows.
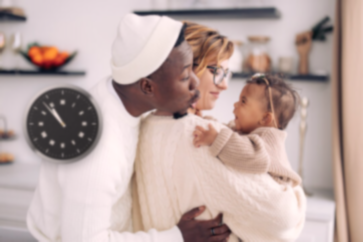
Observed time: 10:53
